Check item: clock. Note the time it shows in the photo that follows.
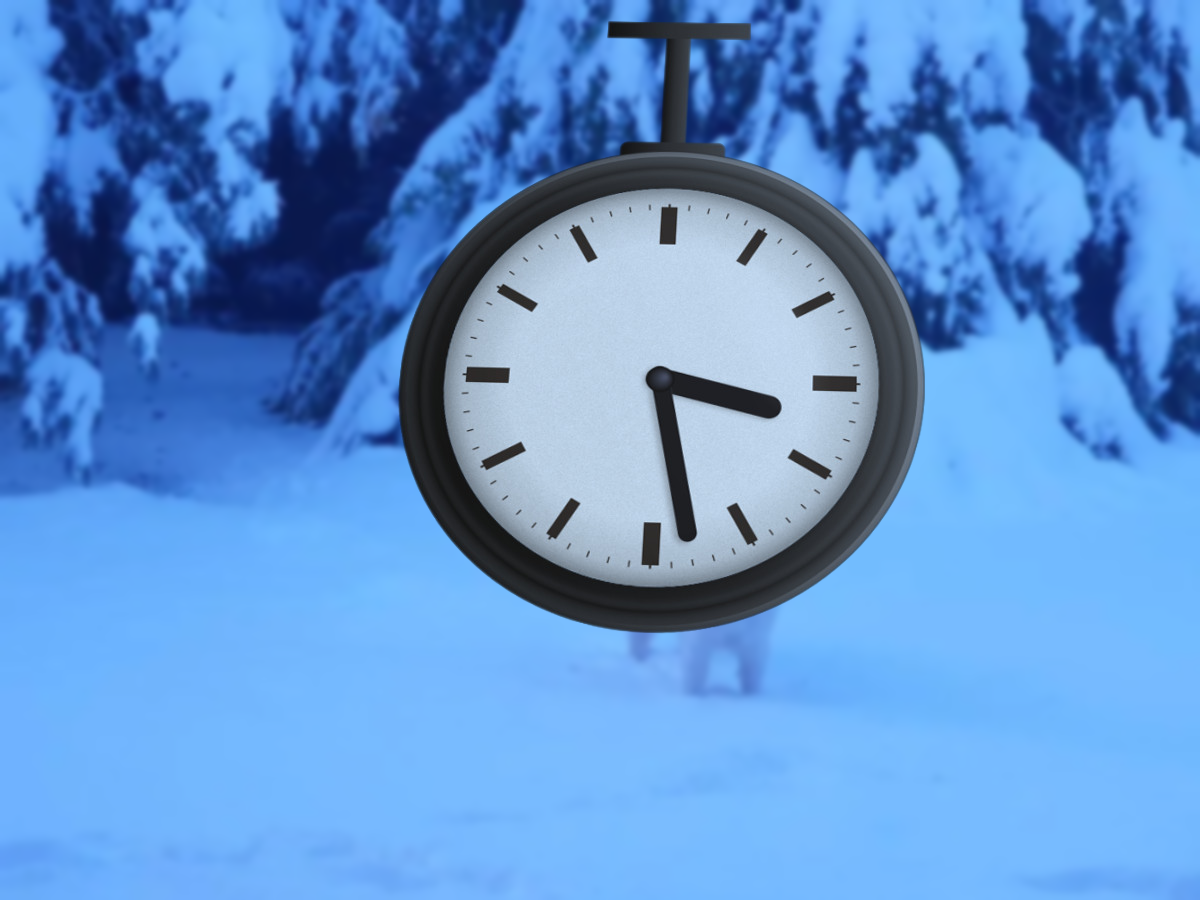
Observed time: 3:28
